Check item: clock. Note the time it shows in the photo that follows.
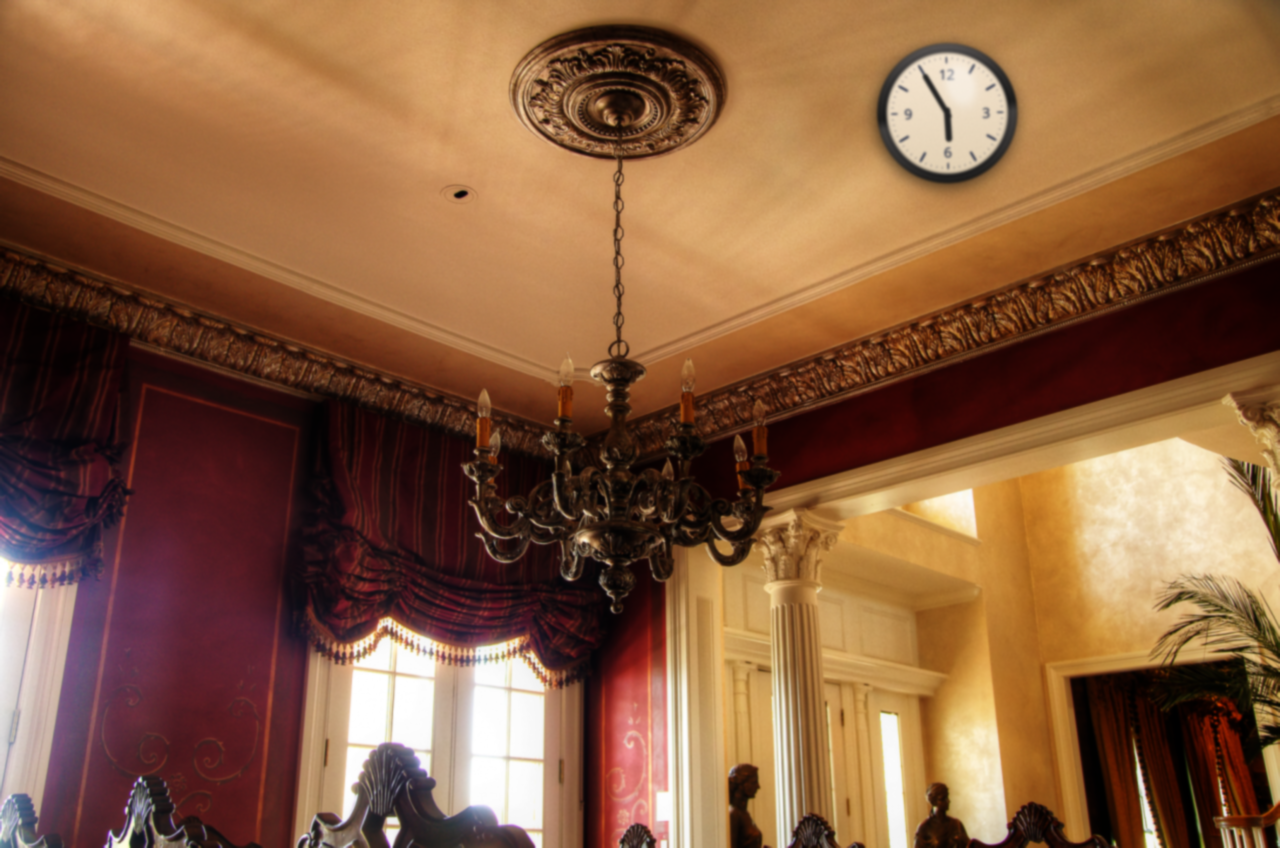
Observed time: 5:55
